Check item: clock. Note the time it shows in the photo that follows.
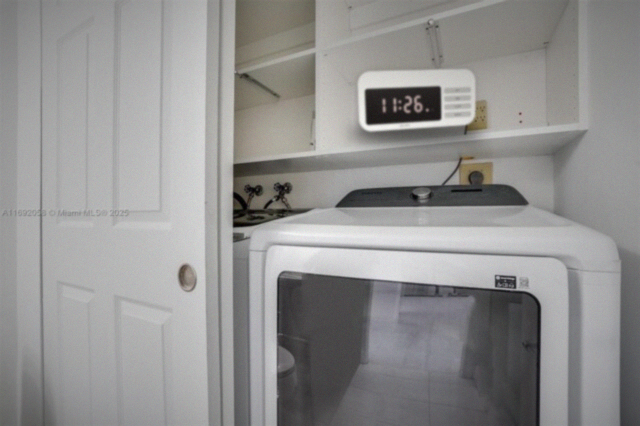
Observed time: 11:26
